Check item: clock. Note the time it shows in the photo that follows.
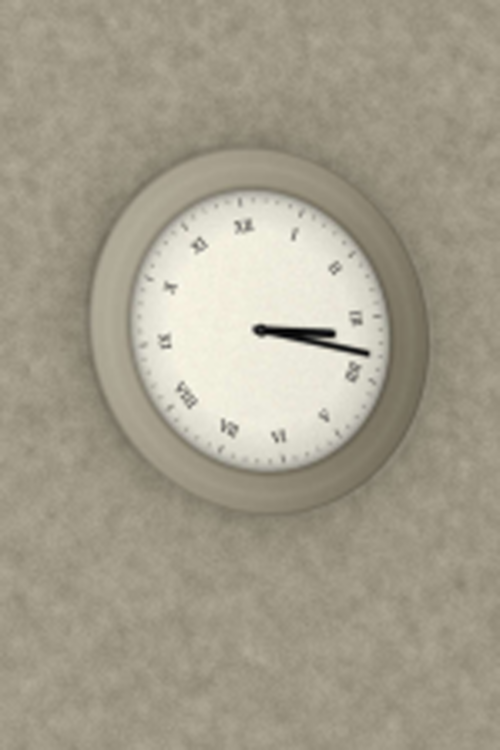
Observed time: 3:18
